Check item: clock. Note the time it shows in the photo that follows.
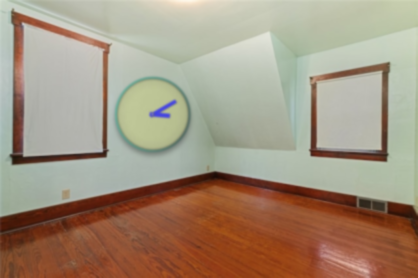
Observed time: 3:10
